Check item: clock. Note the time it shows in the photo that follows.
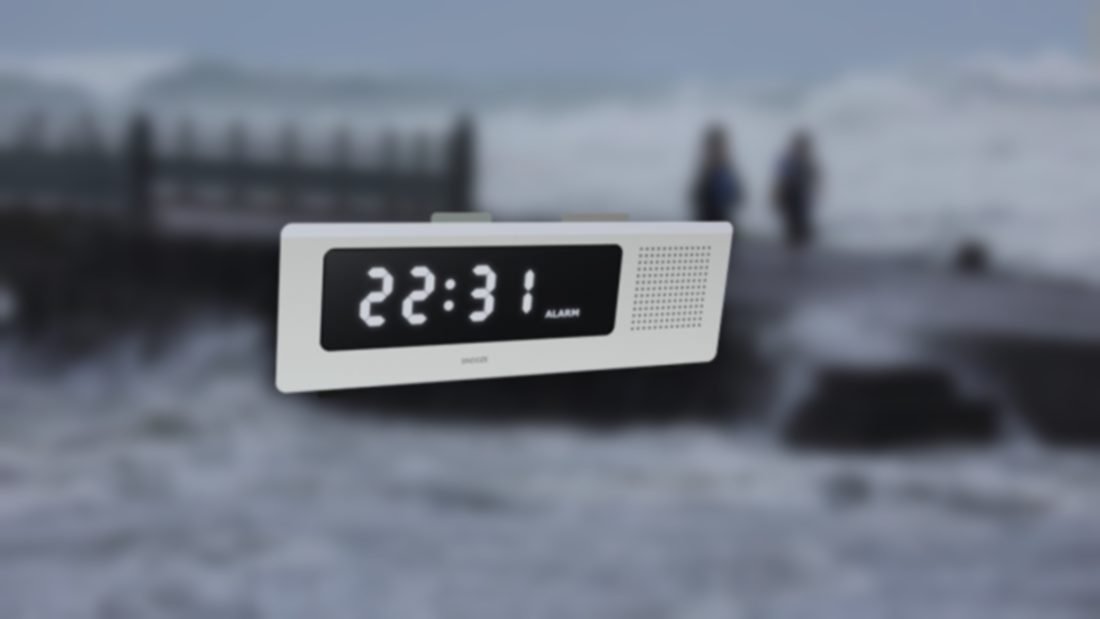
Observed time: 22:31
